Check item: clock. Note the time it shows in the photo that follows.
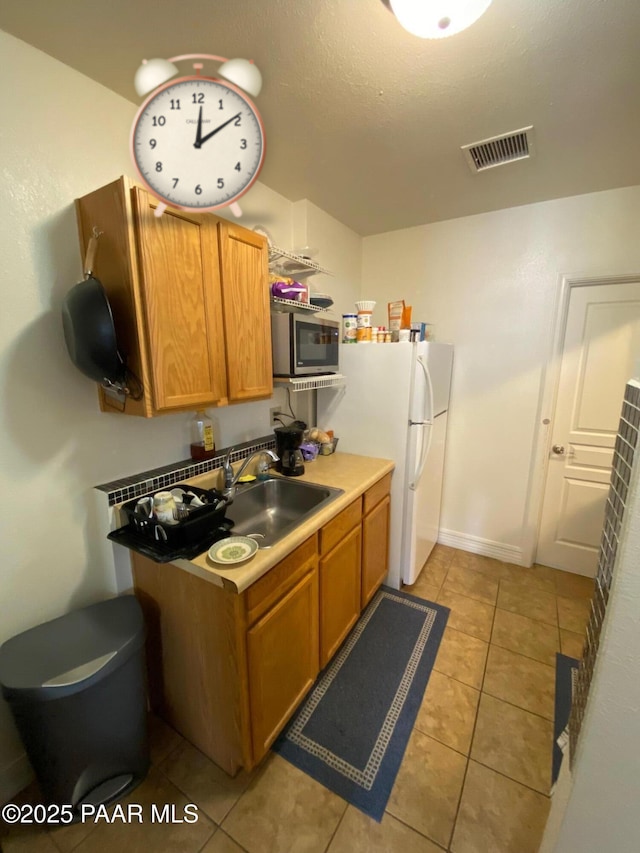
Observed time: 12:09
